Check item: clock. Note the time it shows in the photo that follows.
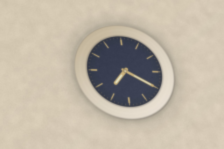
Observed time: 7:20
